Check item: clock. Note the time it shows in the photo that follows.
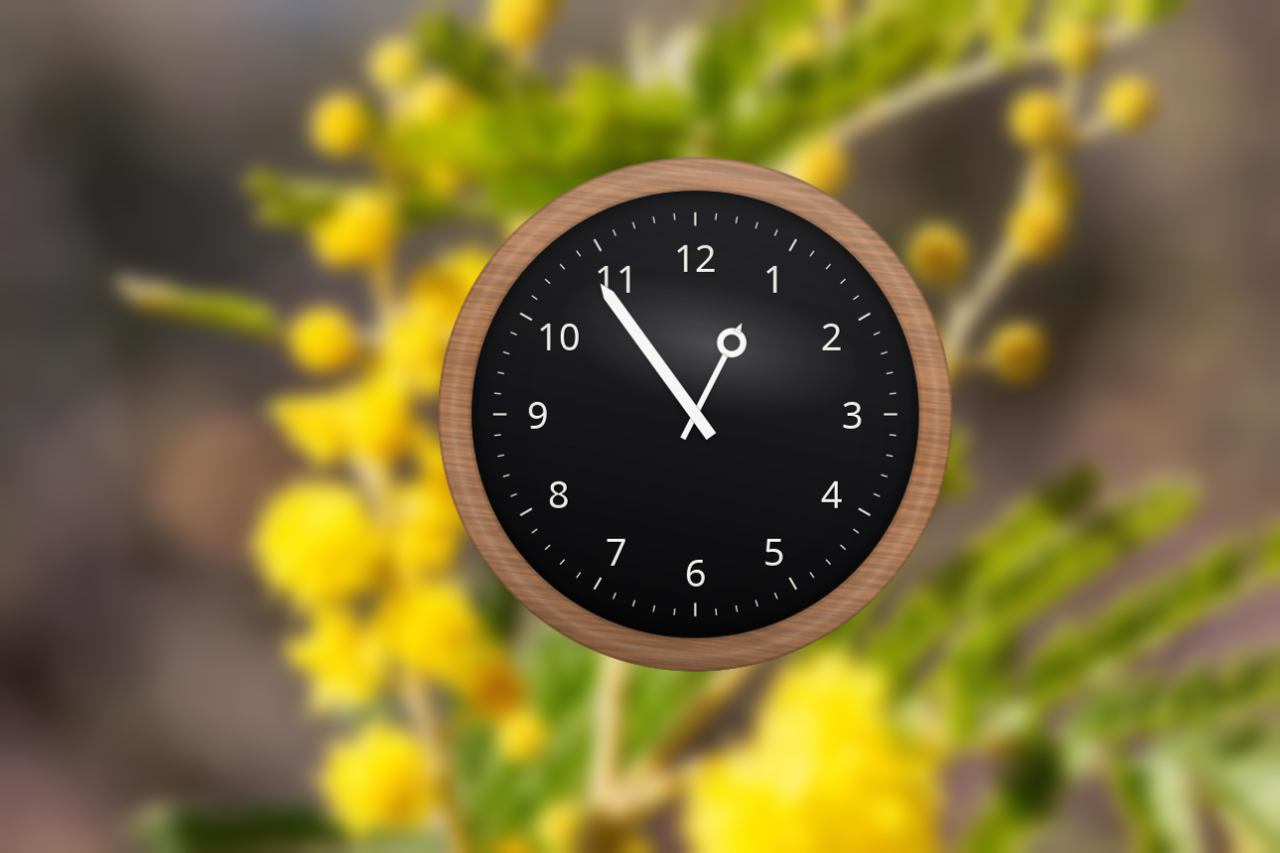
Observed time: 12:54
